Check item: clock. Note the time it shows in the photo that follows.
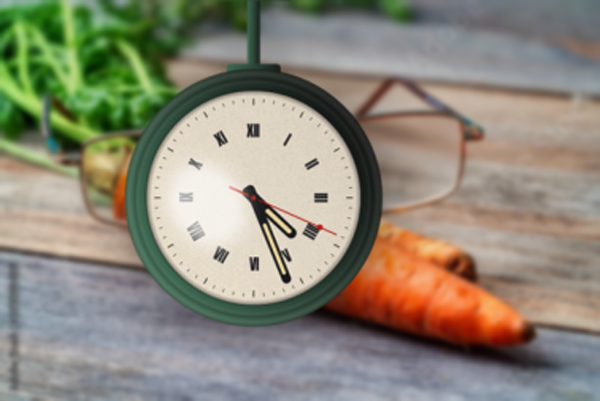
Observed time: 4:26:19
